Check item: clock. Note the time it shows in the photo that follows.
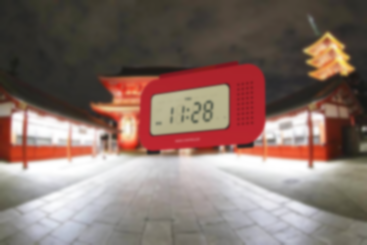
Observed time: 11:28
